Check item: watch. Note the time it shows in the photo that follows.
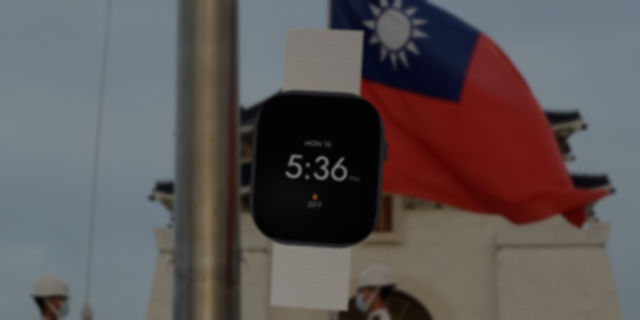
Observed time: 5:36
